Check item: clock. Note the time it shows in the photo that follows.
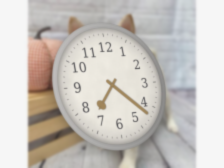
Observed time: 7:22
